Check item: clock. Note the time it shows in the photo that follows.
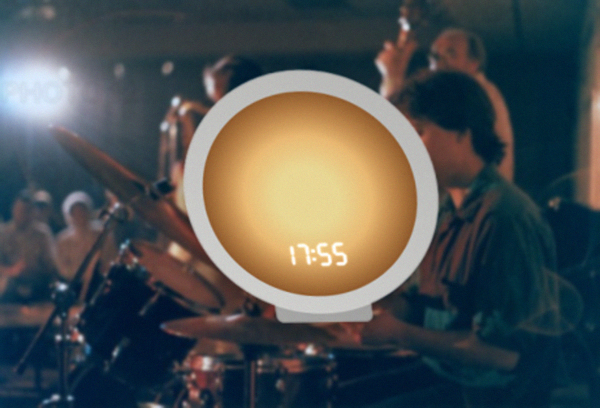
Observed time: 17:55
